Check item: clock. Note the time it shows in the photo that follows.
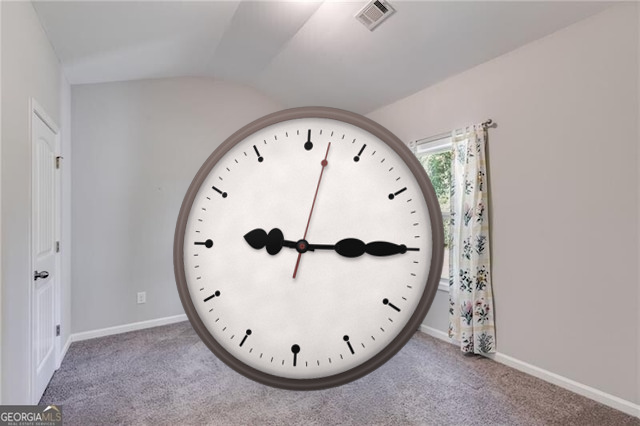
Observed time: 9:15:02
